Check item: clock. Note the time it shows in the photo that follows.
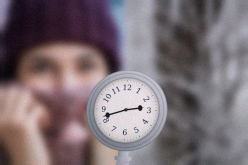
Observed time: 2:42
